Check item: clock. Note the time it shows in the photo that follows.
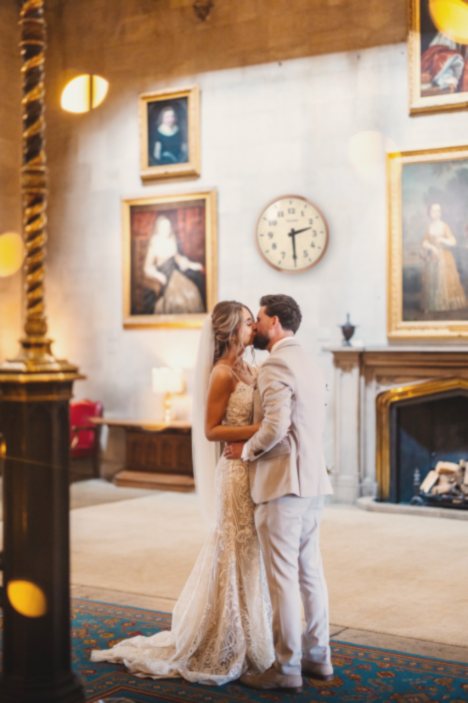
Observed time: 2:30
